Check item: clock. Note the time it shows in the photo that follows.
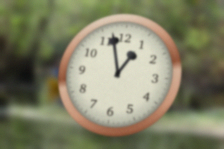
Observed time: 12:57
